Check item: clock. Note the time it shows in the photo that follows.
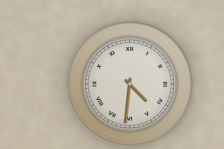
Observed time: 4:31
